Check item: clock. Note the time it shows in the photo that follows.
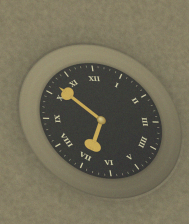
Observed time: 6:52
